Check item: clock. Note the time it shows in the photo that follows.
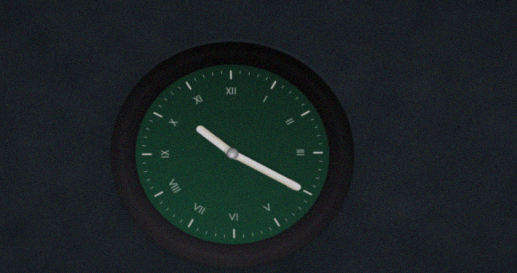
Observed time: 10:20
